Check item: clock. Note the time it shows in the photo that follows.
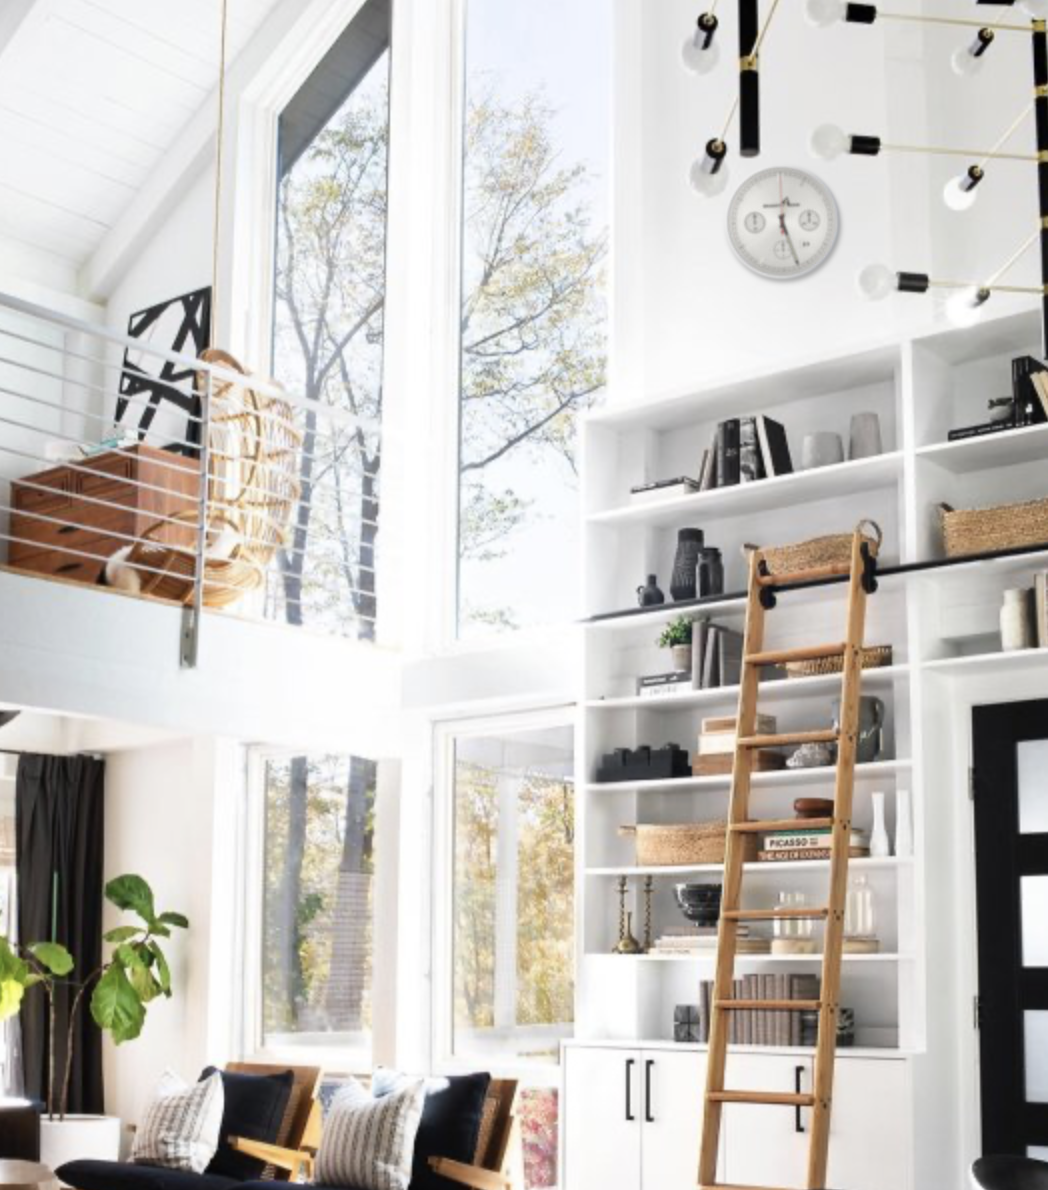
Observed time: 12:27
